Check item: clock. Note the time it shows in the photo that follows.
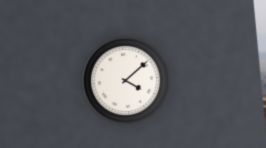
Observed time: 4:09
